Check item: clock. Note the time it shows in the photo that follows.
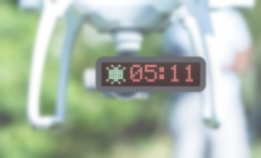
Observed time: 5:11
